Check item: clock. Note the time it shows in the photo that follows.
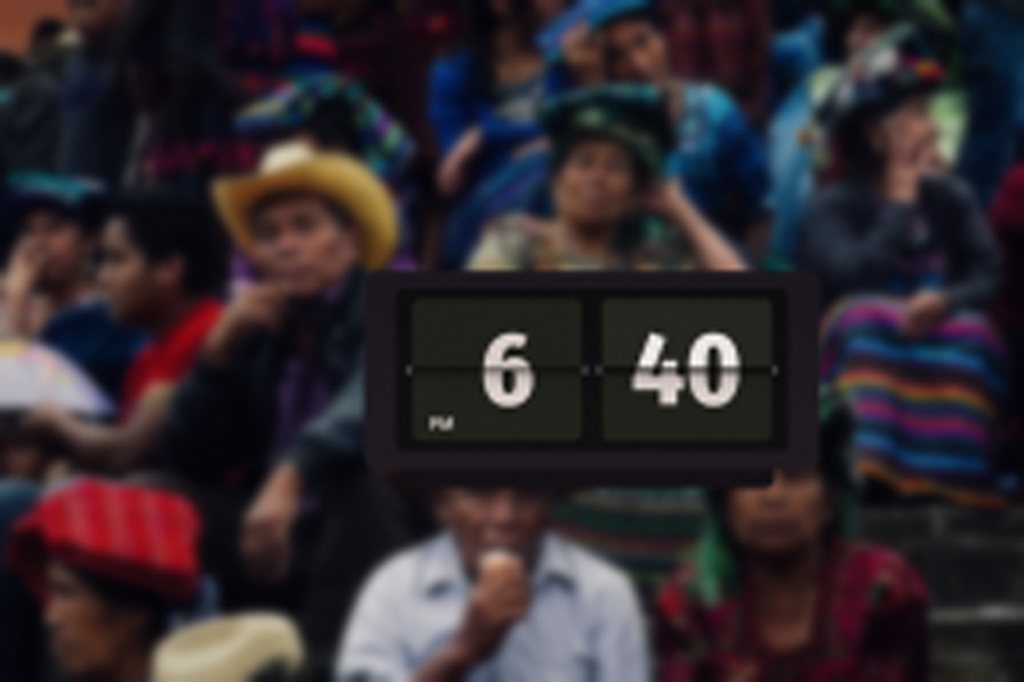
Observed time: 6:40
